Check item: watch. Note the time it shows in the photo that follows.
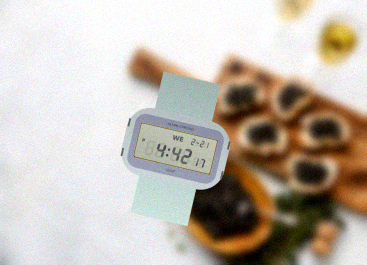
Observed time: 4:42:17
